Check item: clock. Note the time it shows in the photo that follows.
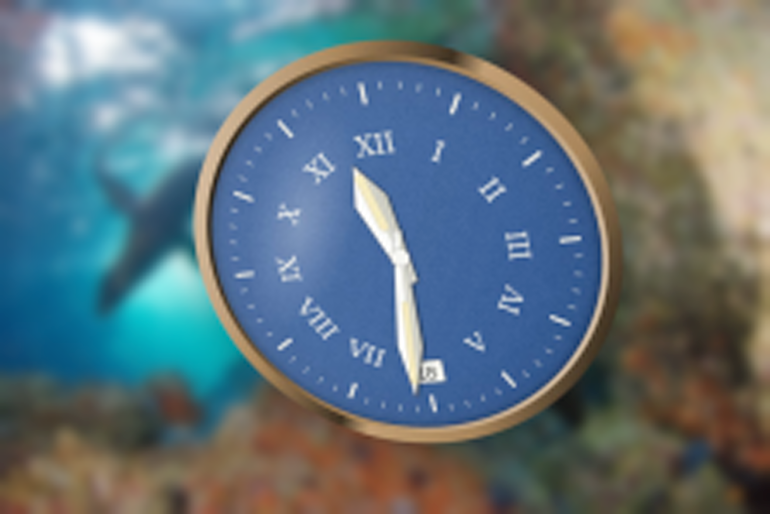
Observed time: 11:31
